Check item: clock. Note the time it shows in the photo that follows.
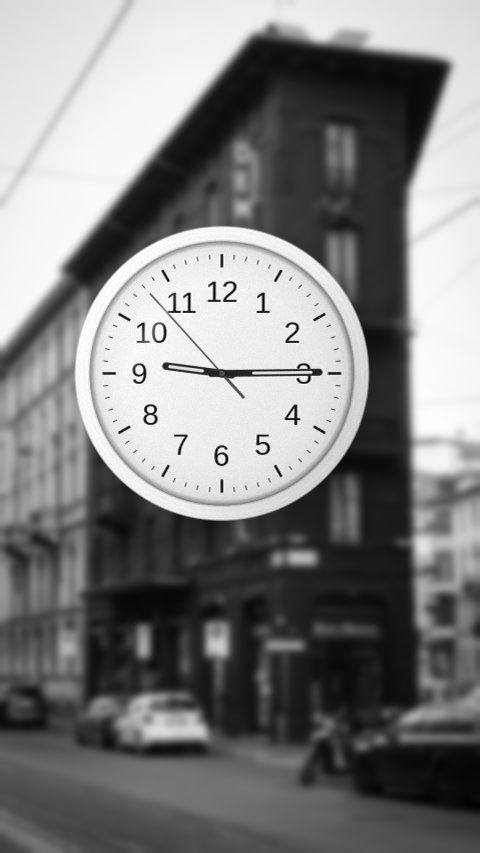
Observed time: 9:14:53
